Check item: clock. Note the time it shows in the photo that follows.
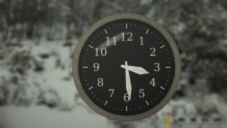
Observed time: 3:29
